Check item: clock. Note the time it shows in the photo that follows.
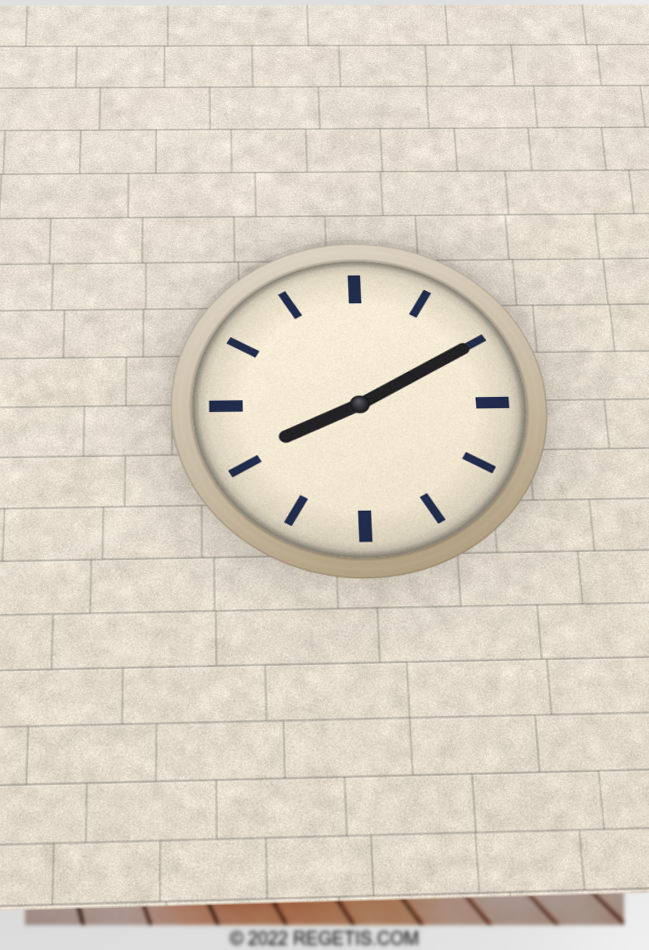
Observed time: 8:10
